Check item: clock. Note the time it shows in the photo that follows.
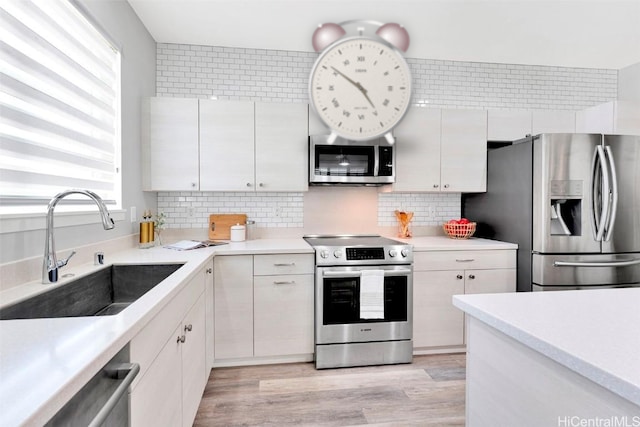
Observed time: 4:51
